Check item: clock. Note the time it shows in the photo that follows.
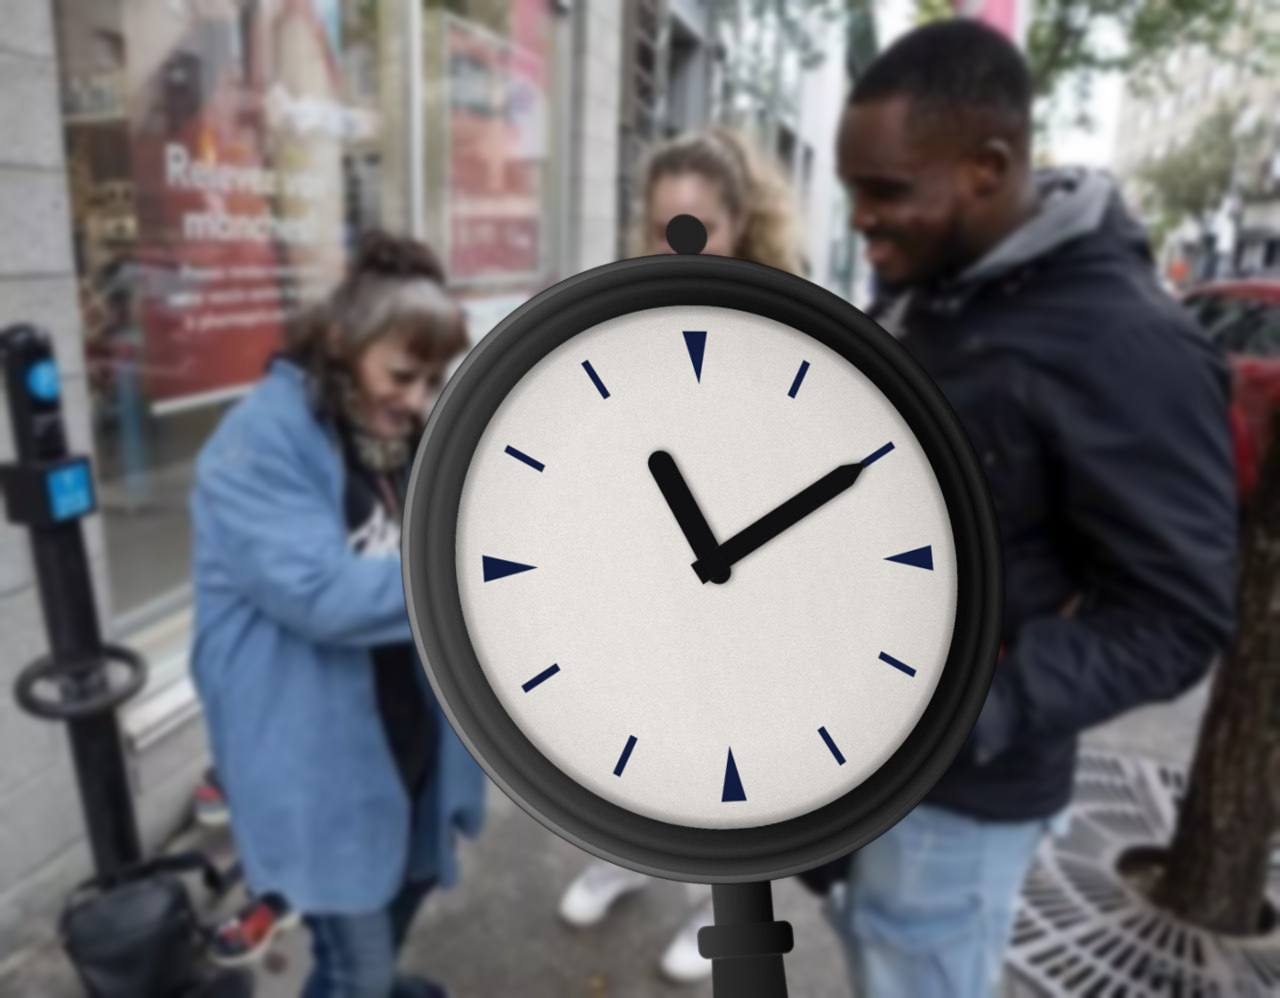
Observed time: 11:10
